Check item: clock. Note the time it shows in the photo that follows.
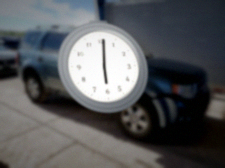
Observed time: 6:01
